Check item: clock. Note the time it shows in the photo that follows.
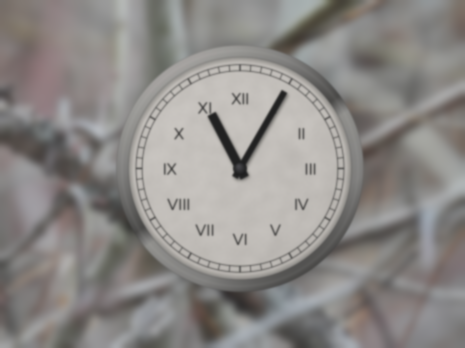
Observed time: 11:05
